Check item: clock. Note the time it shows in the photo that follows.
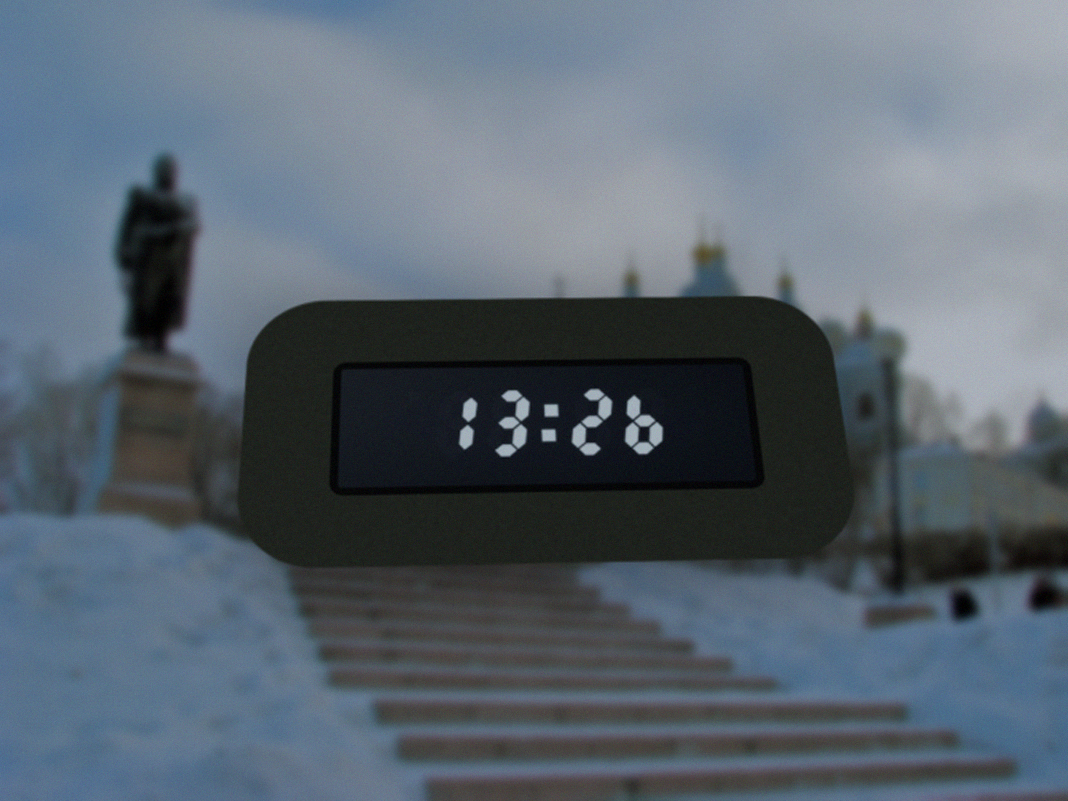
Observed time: 13:26
